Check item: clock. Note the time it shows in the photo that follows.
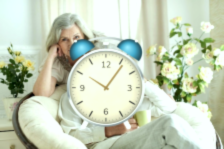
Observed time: 10:06
